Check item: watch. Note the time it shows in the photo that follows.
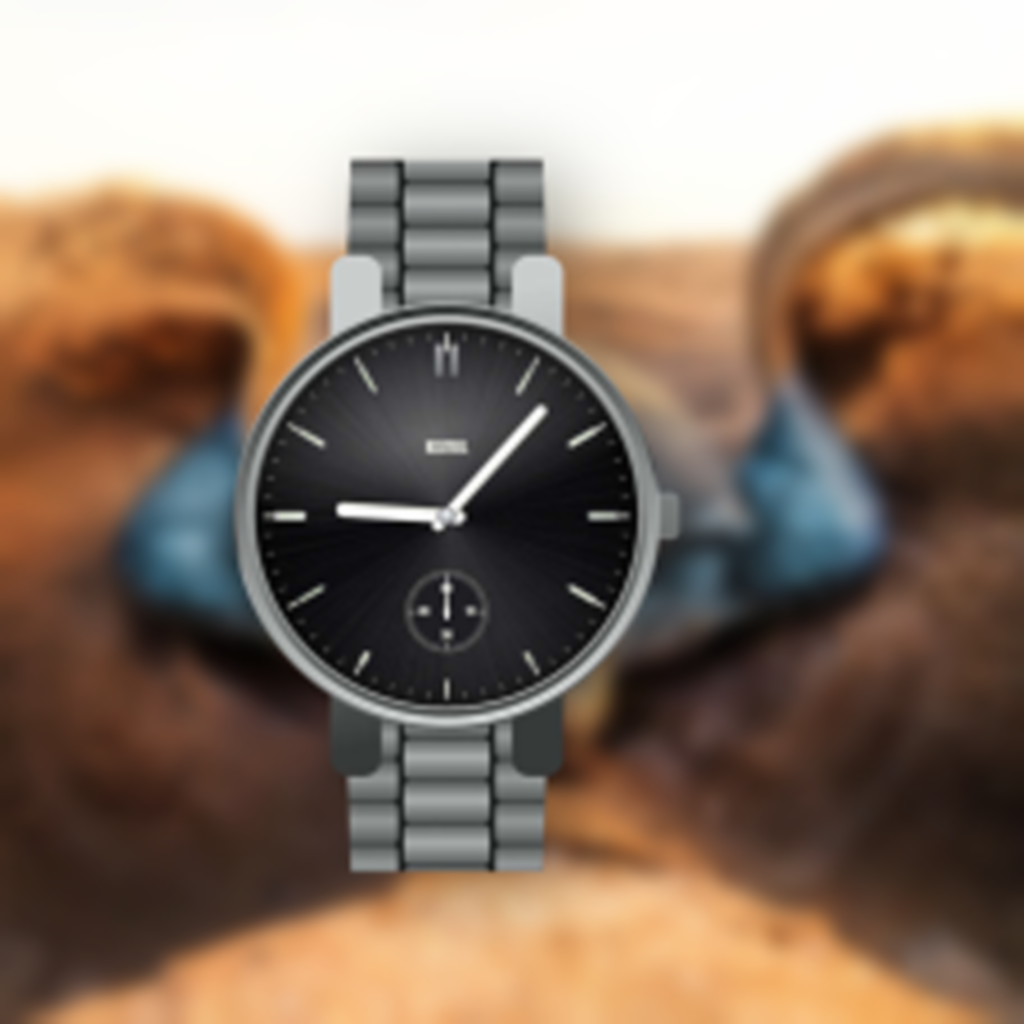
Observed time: 9:07
